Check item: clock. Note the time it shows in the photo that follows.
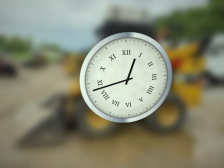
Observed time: 12:43
